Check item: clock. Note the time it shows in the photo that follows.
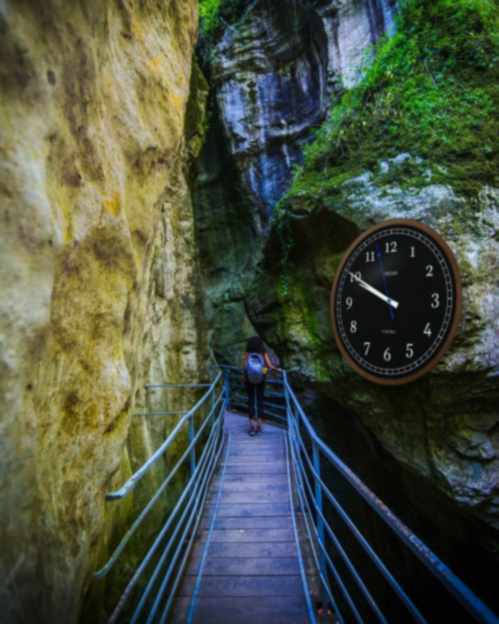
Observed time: 9:49:57
